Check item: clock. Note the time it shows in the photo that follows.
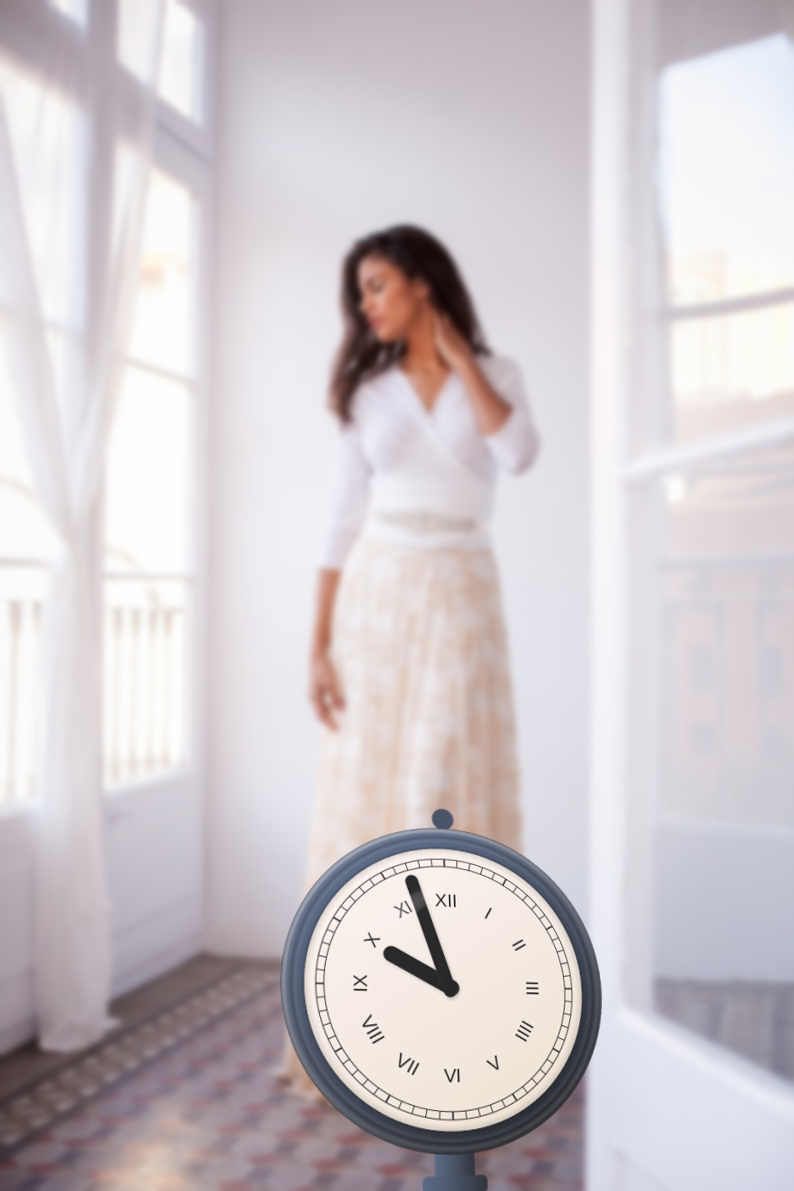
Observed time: 9:57
